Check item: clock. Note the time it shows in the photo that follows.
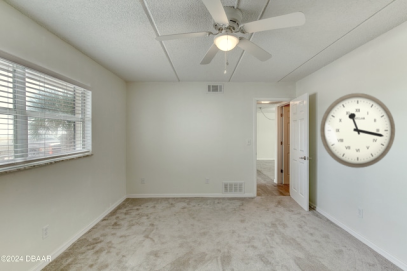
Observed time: 11:17
